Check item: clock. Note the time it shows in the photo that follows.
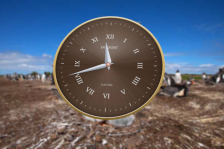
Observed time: 11:42
